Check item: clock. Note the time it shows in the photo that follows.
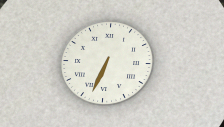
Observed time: 6:33
